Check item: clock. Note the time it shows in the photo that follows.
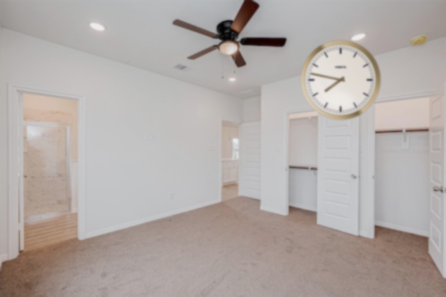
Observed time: 7:47
